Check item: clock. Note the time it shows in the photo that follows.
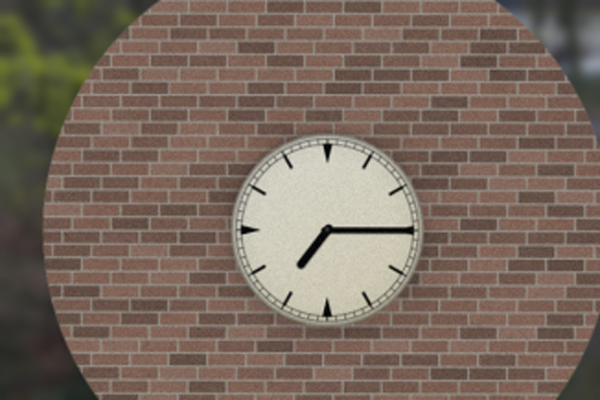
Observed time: 7:15
